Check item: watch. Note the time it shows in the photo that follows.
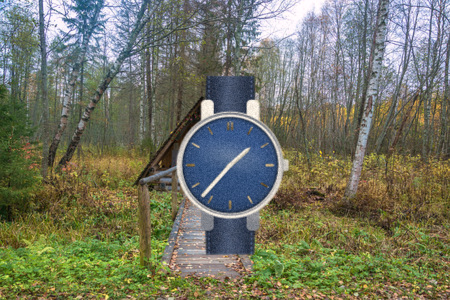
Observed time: 1:37
